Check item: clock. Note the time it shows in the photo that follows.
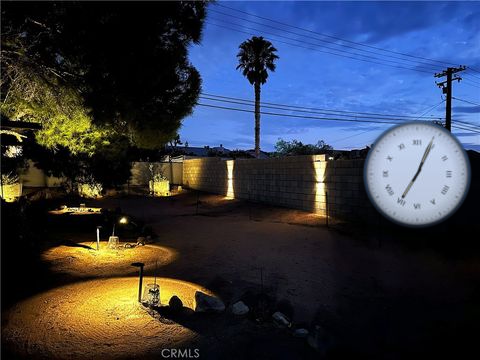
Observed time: 7:04
